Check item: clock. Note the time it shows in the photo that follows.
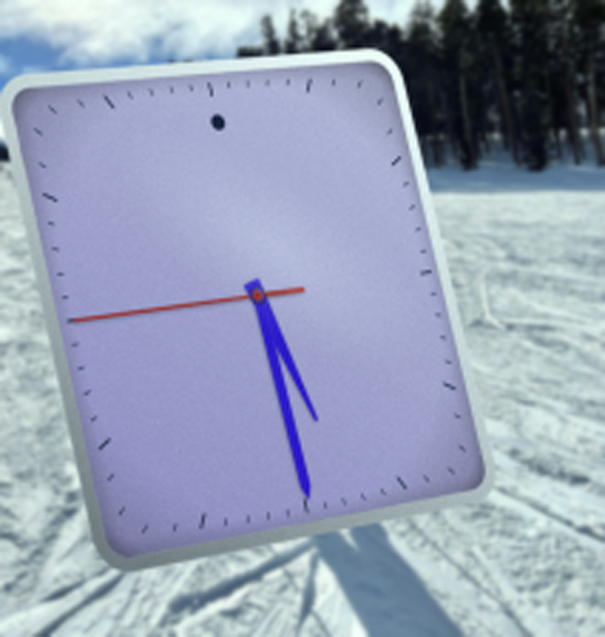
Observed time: 5:29:45
